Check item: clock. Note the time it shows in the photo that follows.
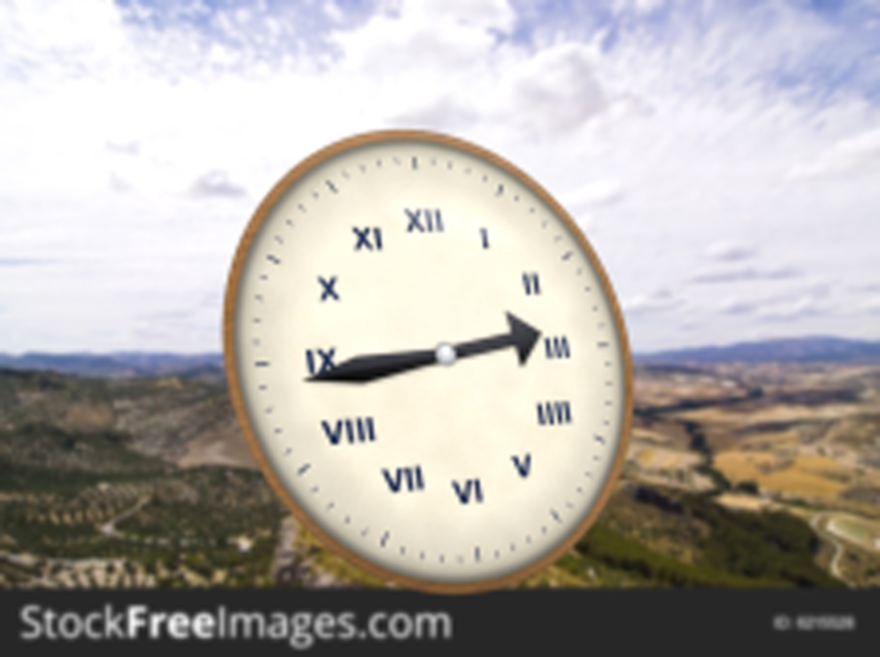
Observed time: 2:44
